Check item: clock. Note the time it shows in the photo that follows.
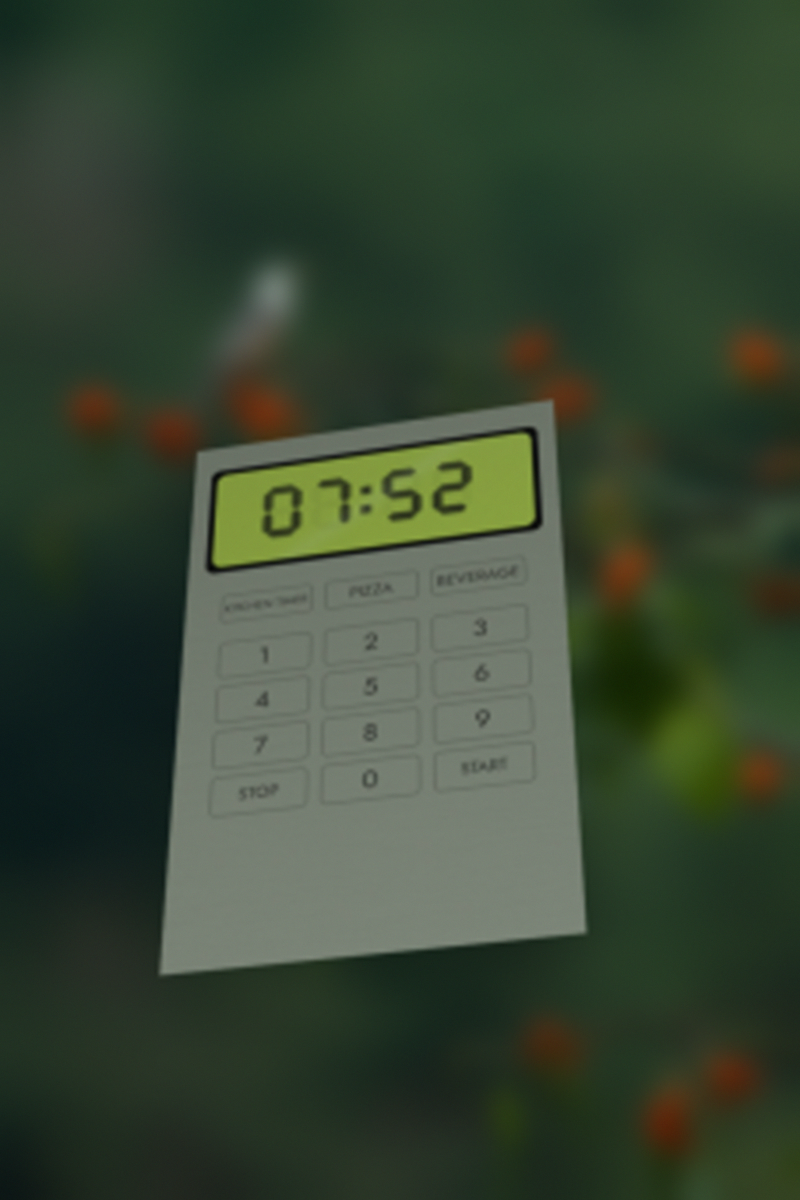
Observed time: 7:52
